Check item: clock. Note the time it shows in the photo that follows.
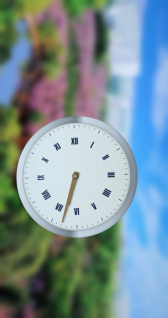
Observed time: 6:33
